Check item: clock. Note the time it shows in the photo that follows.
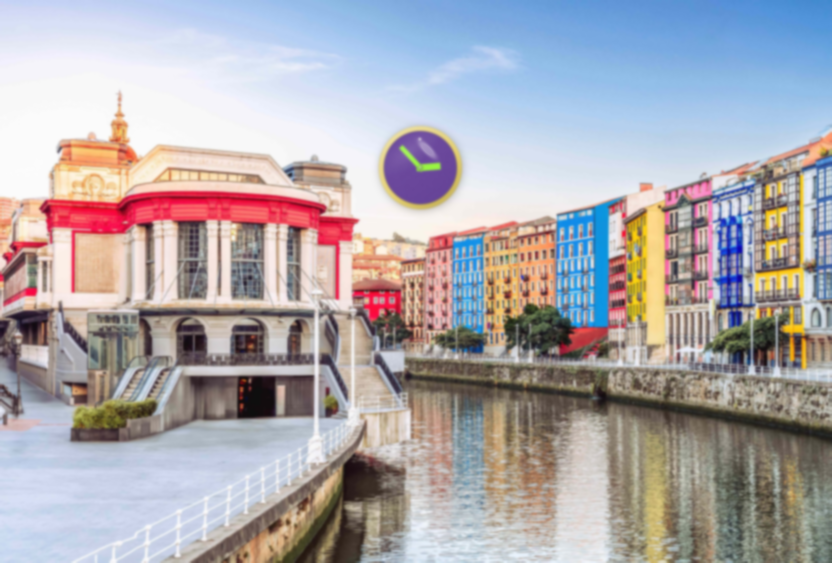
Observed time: 2:53
